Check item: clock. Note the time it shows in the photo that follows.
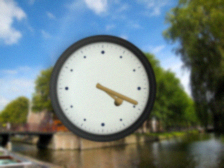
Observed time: 4:19
